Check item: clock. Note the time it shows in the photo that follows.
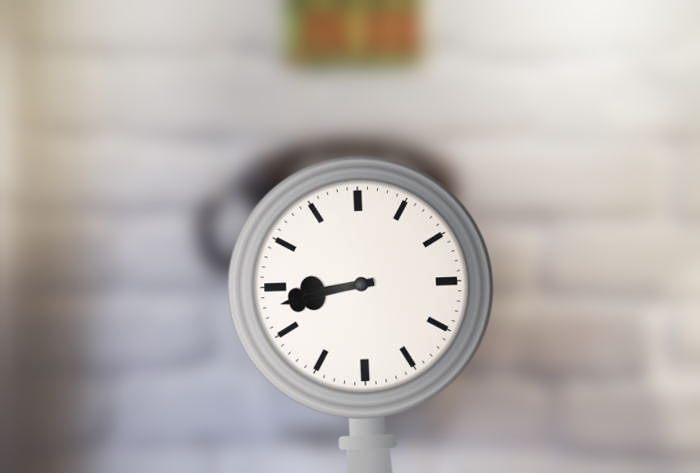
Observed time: 8:43
